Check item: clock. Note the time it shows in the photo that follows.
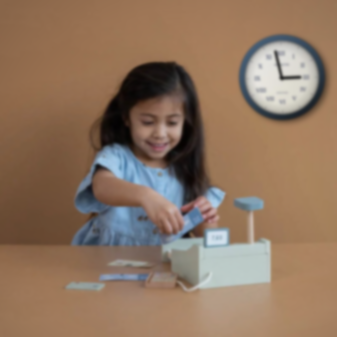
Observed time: 2:58
